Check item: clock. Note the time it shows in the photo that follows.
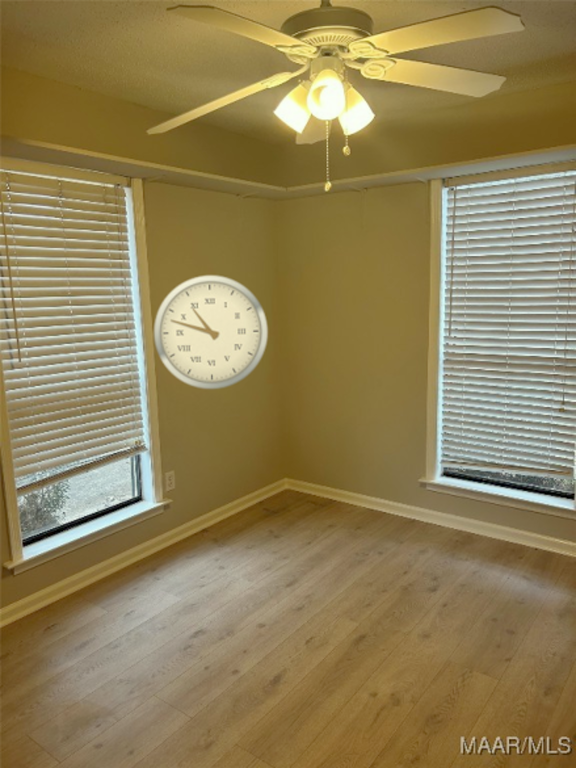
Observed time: 10:48
